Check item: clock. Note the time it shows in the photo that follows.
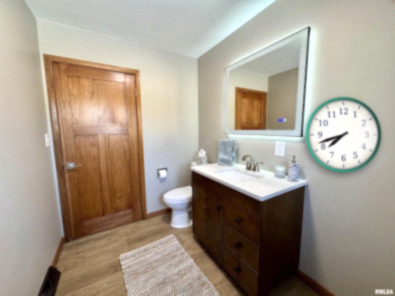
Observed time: 7:42
